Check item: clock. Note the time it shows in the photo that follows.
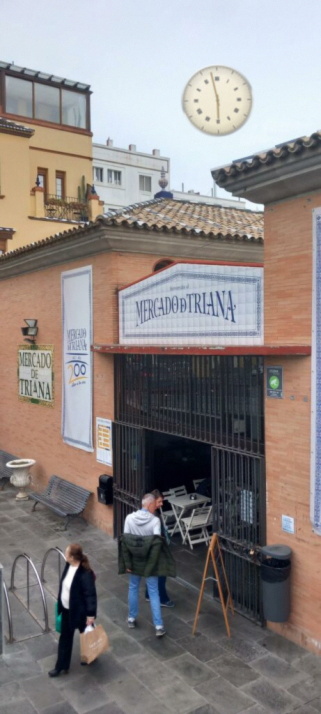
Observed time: 5:58
